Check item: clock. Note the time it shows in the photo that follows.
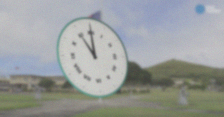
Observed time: 11:00
